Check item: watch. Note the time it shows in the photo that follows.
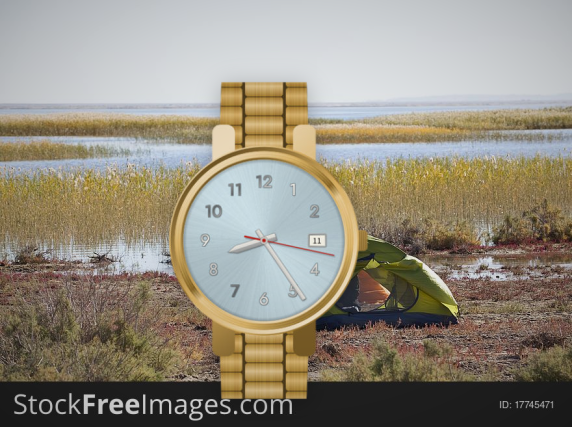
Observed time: 8:24:17
